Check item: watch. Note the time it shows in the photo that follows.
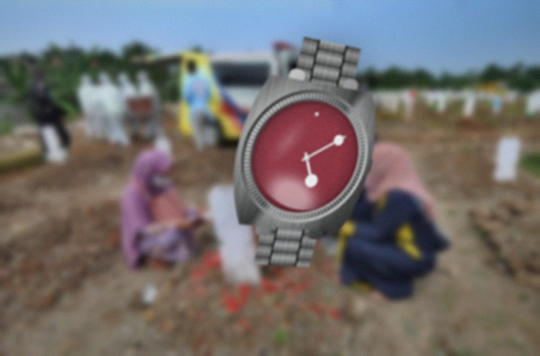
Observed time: 5:09
